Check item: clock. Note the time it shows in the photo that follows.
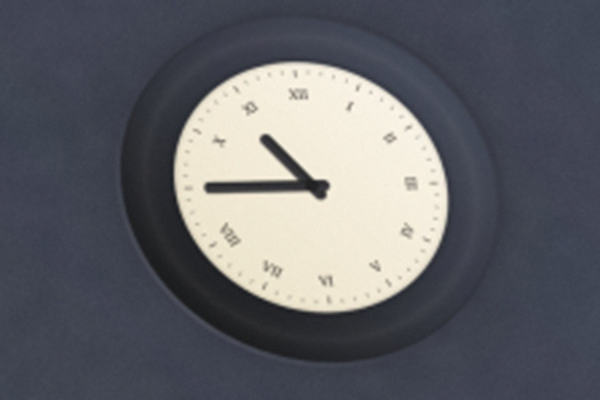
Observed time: 10:45
